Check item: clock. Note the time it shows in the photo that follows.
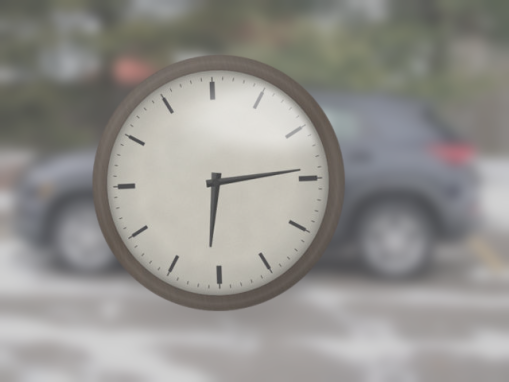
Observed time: 6:14
